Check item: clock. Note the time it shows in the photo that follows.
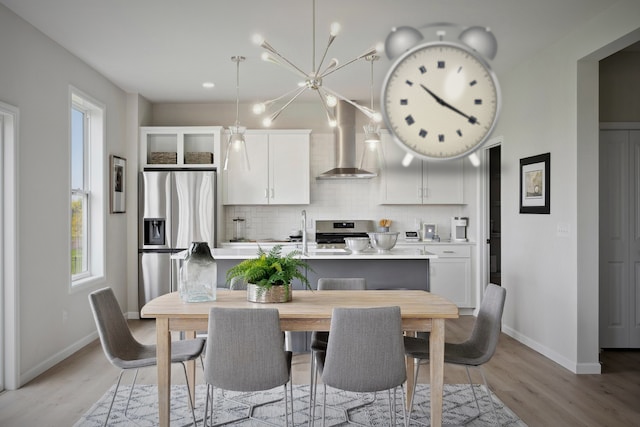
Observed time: 10:20
